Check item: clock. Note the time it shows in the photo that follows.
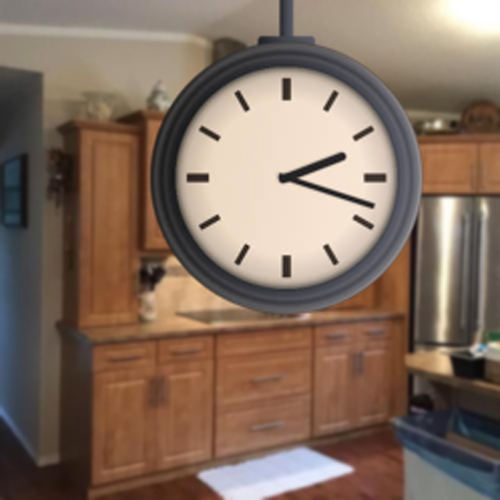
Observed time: 2:18
